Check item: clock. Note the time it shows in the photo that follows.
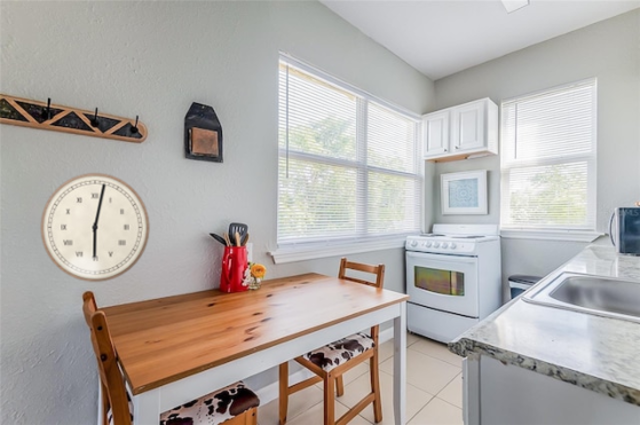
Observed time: 6:02
